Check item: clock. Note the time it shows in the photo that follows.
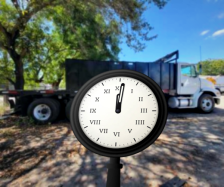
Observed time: 12:01
